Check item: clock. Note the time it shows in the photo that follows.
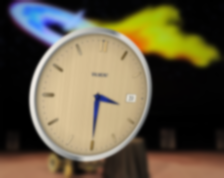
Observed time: 3:30
